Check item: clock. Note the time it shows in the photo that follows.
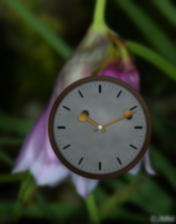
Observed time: 10:11
